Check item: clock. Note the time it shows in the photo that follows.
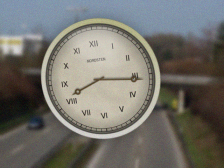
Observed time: 8:16
